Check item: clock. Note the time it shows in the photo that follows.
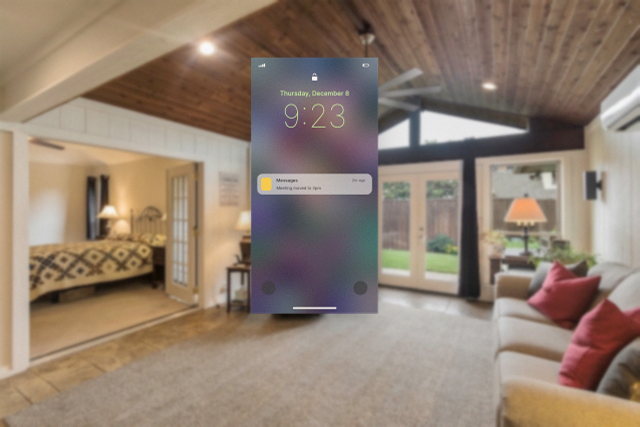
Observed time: 9:23
